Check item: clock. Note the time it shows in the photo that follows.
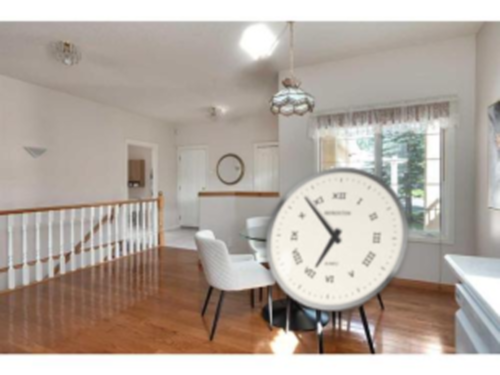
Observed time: 6:53
